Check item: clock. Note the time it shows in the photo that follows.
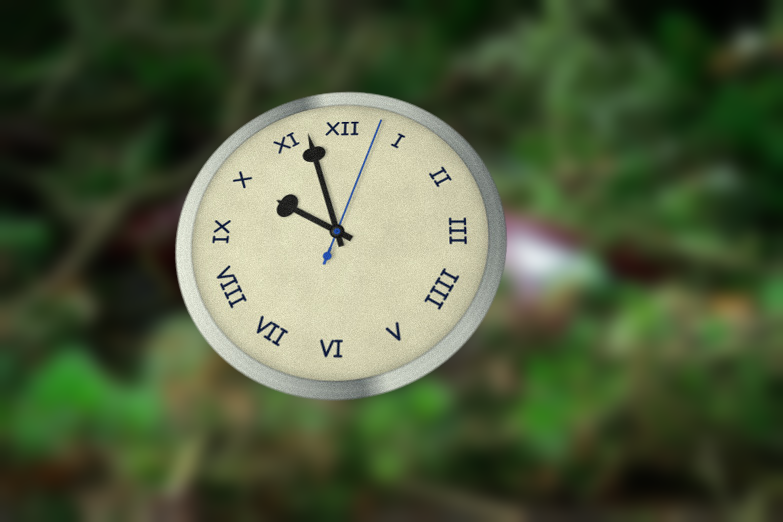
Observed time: 9:57:03
